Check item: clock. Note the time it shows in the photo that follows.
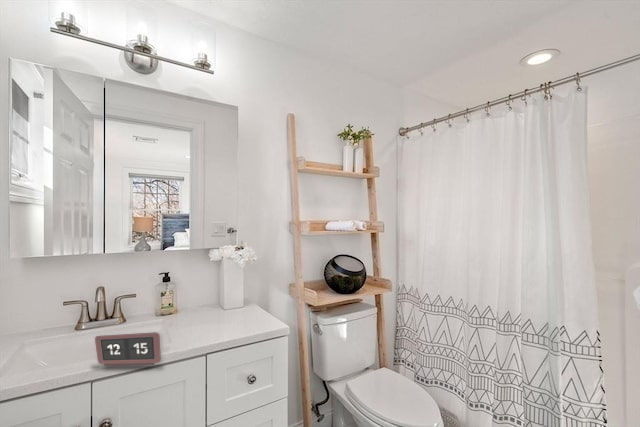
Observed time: 12:15
